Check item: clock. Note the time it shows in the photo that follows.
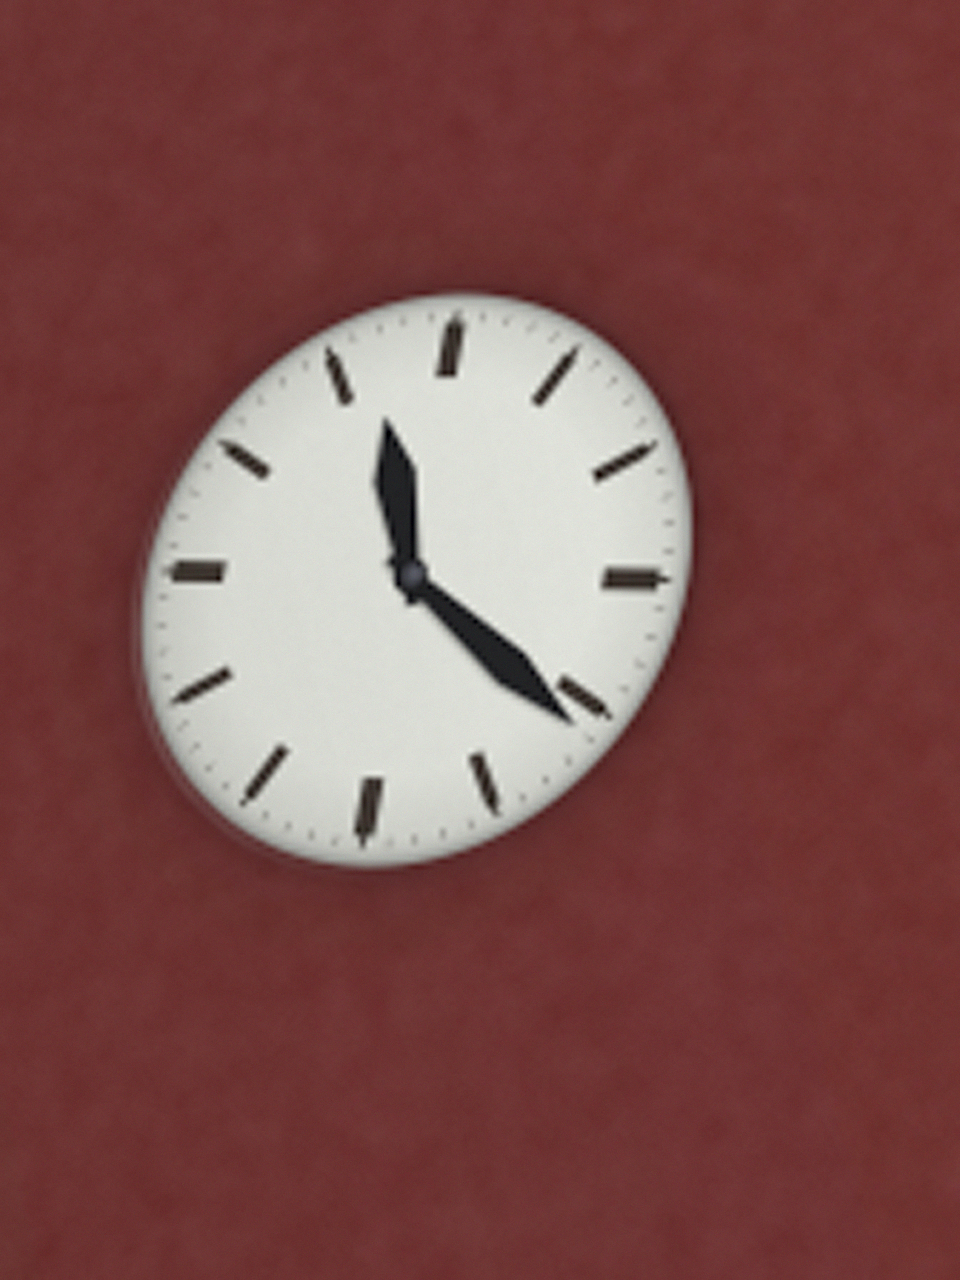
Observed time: 11:21
